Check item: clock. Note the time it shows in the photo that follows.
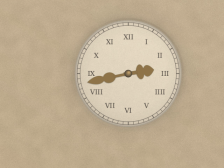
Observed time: 2:43
